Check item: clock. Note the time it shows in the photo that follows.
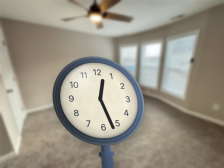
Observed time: 12:27
